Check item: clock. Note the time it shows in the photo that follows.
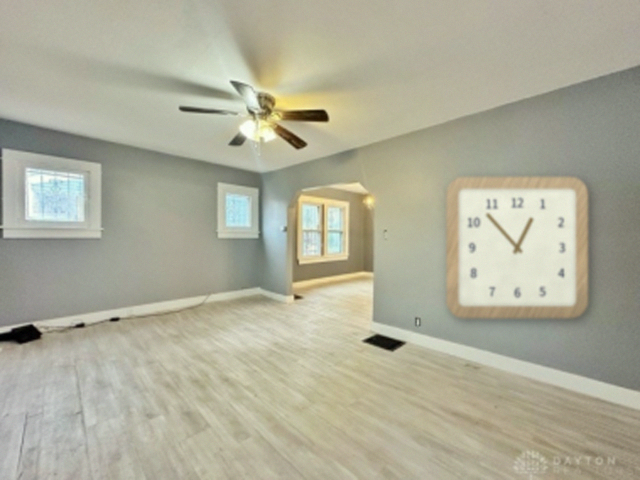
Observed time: 12:53
